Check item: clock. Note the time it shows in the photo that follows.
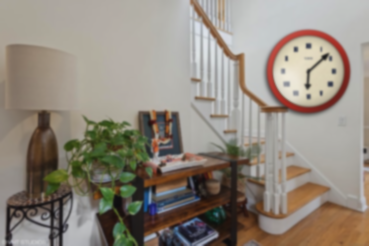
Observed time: 6:08
